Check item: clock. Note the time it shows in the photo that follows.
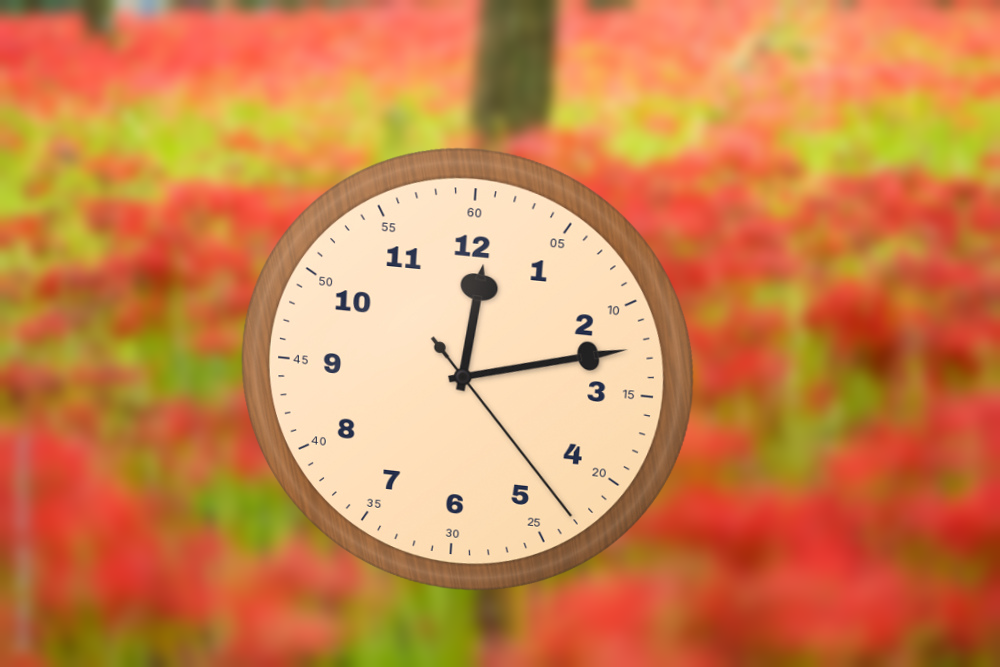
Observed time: 12:12:23
